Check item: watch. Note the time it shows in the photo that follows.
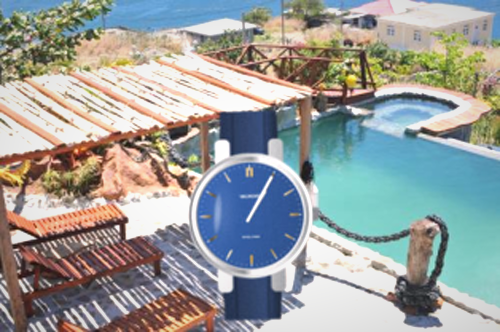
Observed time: 1:05
